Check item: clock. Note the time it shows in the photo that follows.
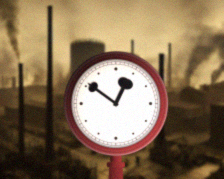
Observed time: 12:51
